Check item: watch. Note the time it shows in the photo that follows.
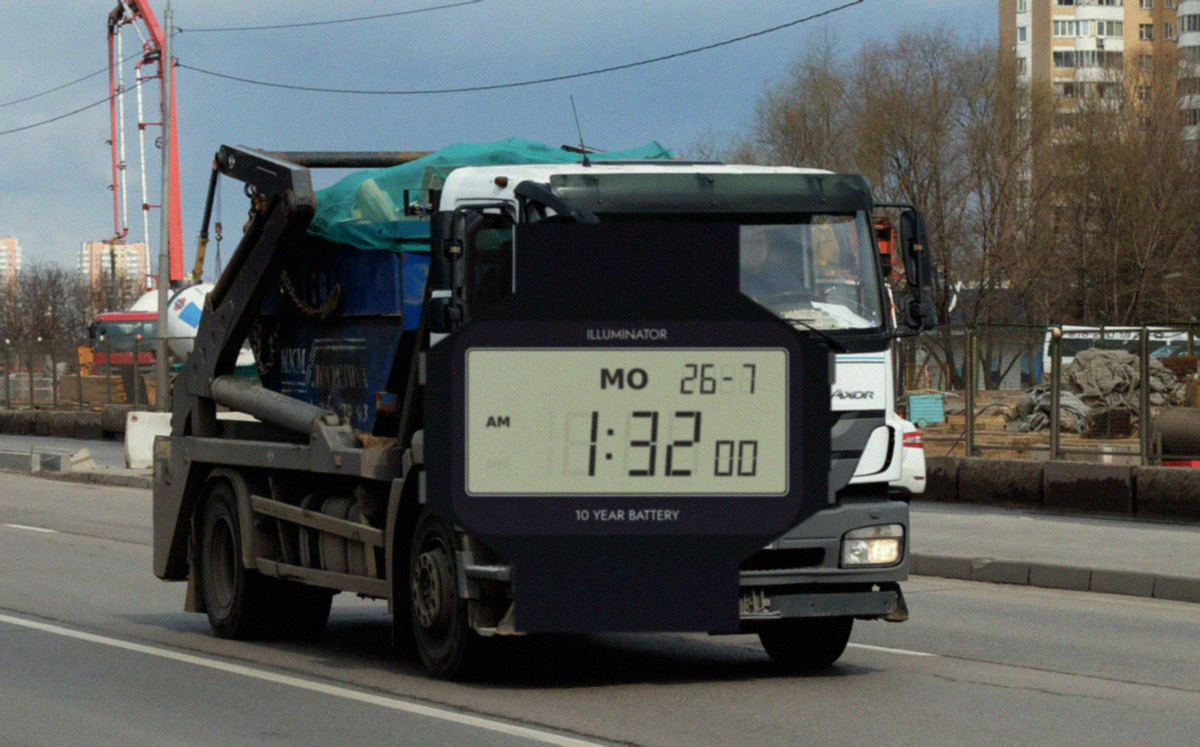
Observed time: 1:32:00
